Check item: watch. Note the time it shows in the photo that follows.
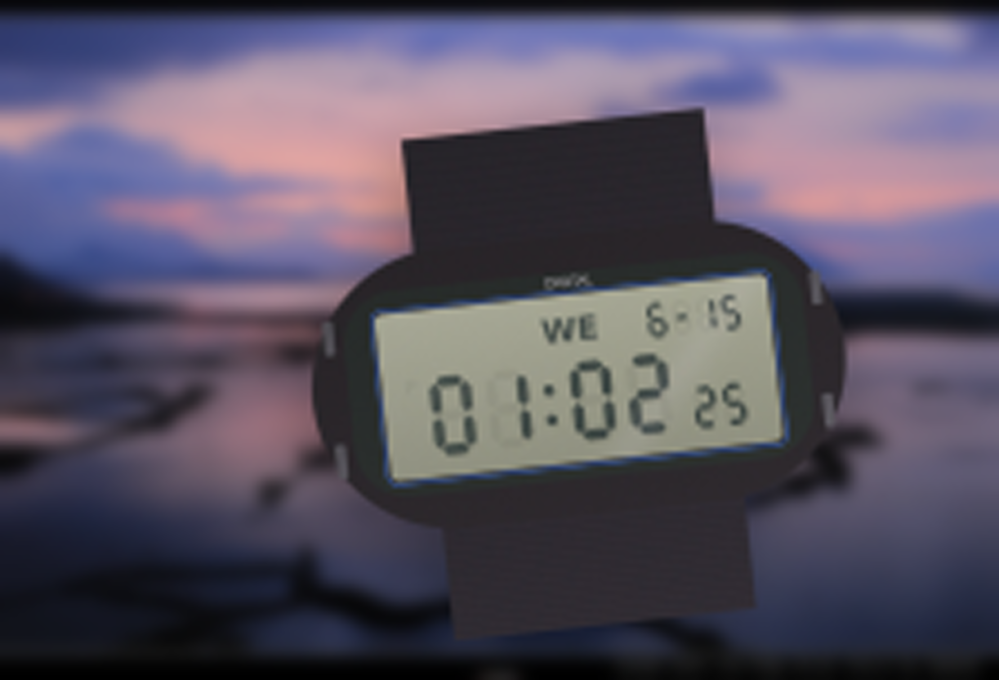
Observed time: 1:02:25
